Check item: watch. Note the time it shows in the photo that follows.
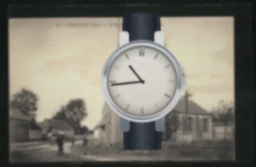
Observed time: 10:44
